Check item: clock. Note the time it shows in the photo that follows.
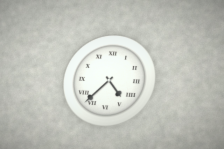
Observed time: 4:37
